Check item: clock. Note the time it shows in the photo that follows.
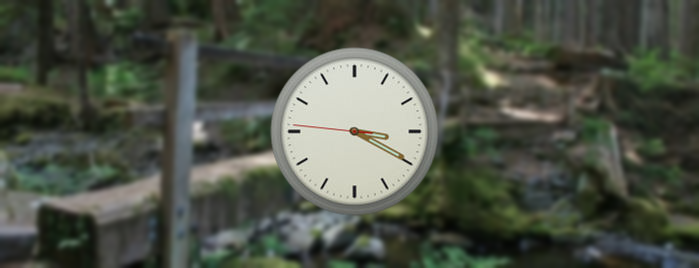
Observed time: 3:19:46
